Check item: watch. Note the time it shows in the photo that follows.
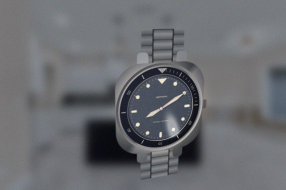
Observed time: 8:10
